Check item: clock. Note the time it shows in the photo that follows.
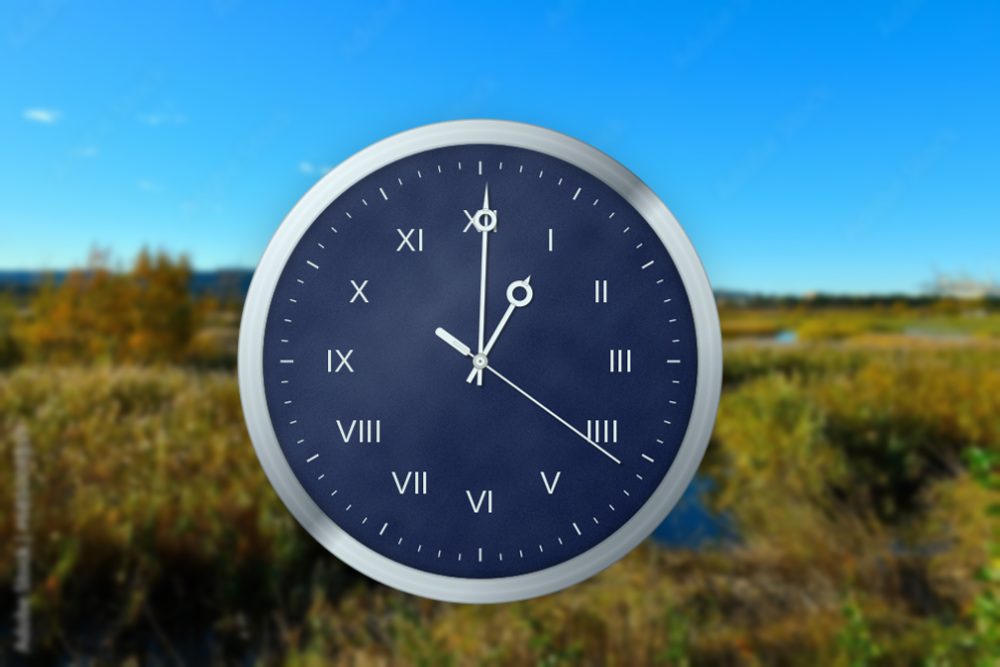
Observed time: 1:00:21
